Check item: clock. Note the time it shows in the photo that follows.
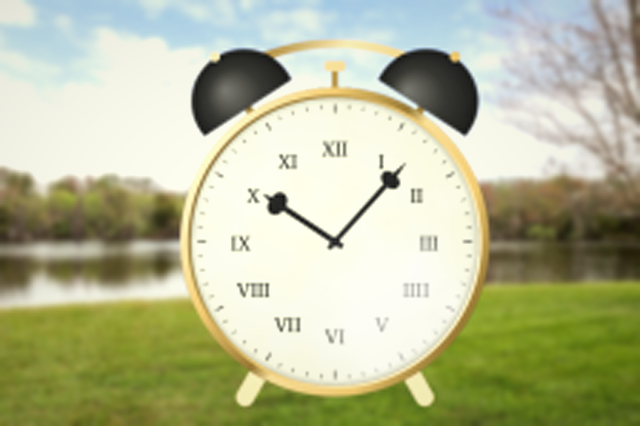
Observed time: 10:07
